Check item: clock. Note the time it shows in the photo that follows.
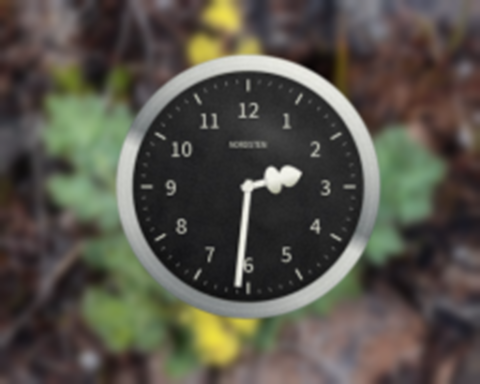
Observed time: 2:31
